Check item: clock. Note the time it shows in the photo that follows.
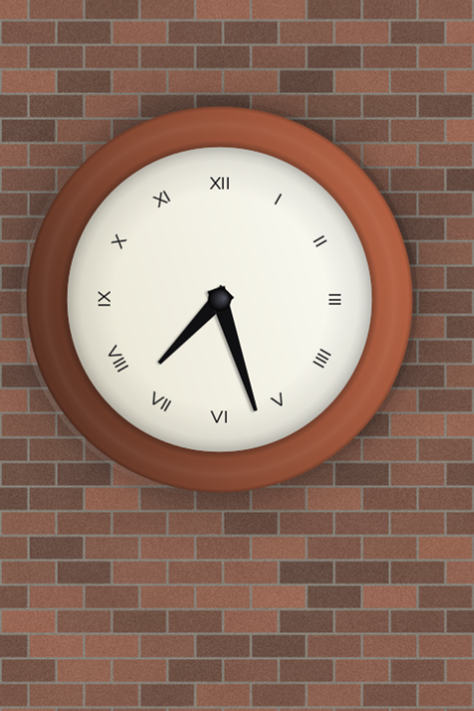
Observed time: 7:27
